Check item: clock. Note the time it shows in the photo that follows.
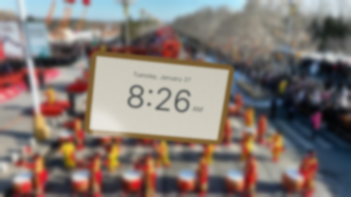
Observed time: 8:26
